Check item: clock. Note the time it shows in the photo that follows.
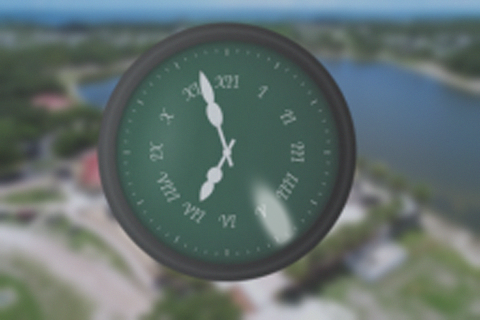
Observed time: 6:57
